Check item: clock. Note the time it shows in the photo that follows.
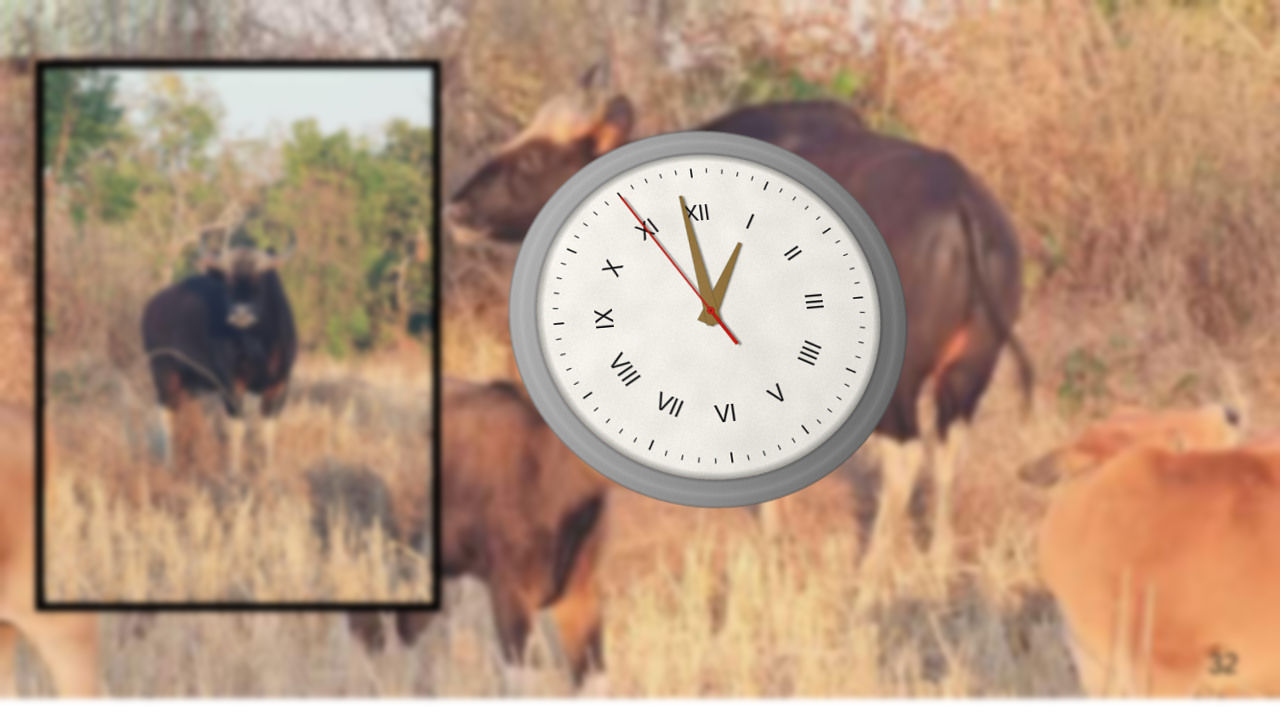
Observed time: 12:58:55
